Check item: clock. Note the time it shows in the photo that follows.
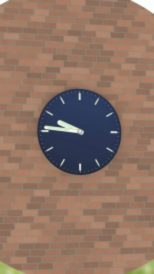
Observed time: 9:46
